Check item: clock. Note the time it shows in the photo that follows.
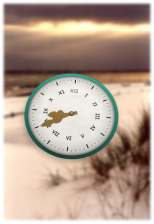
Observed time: 8:40
